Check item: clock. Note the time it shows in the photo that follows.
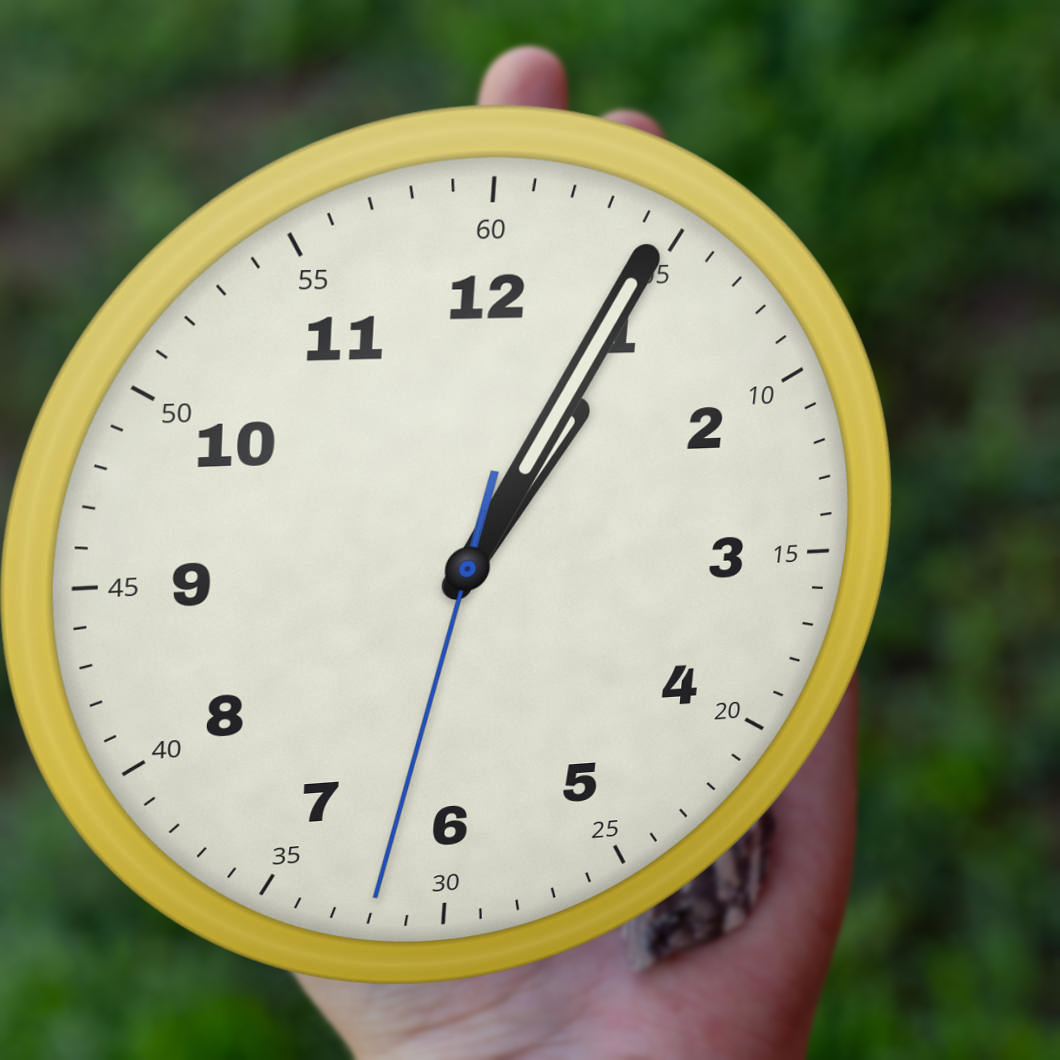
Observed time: 1:04:32
